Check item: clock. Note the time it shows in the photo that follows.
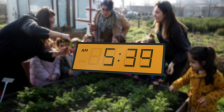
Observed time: 5:39
